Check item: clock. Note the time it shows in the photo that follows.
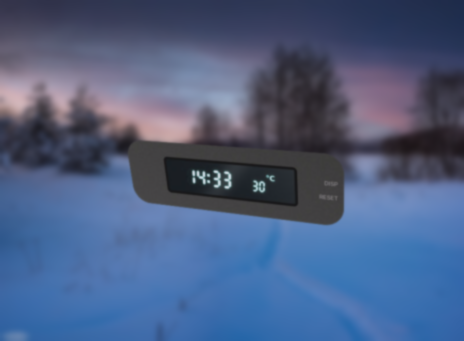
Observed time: 14:33
